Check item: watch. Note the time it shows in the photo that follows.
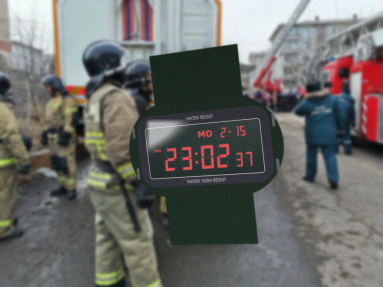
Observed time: 23:02:37
